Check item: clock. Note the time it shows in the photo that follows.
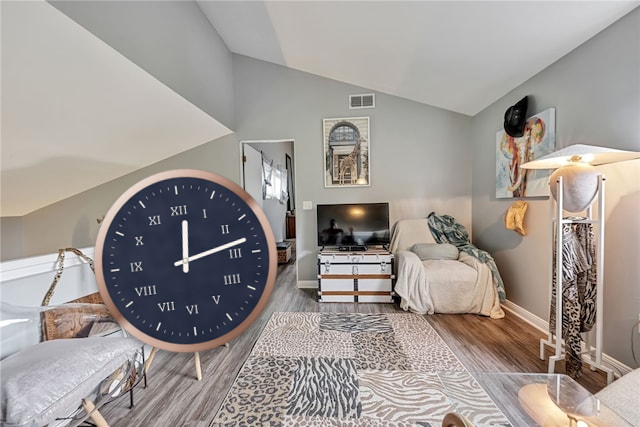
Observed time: 12:13
